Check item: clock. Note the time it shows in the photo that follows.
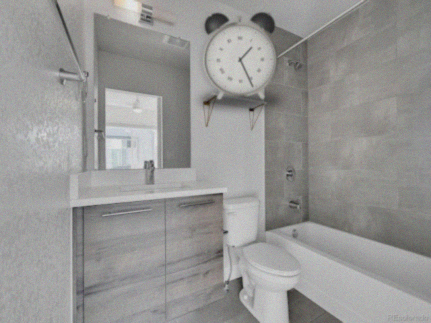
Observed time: 1:26
